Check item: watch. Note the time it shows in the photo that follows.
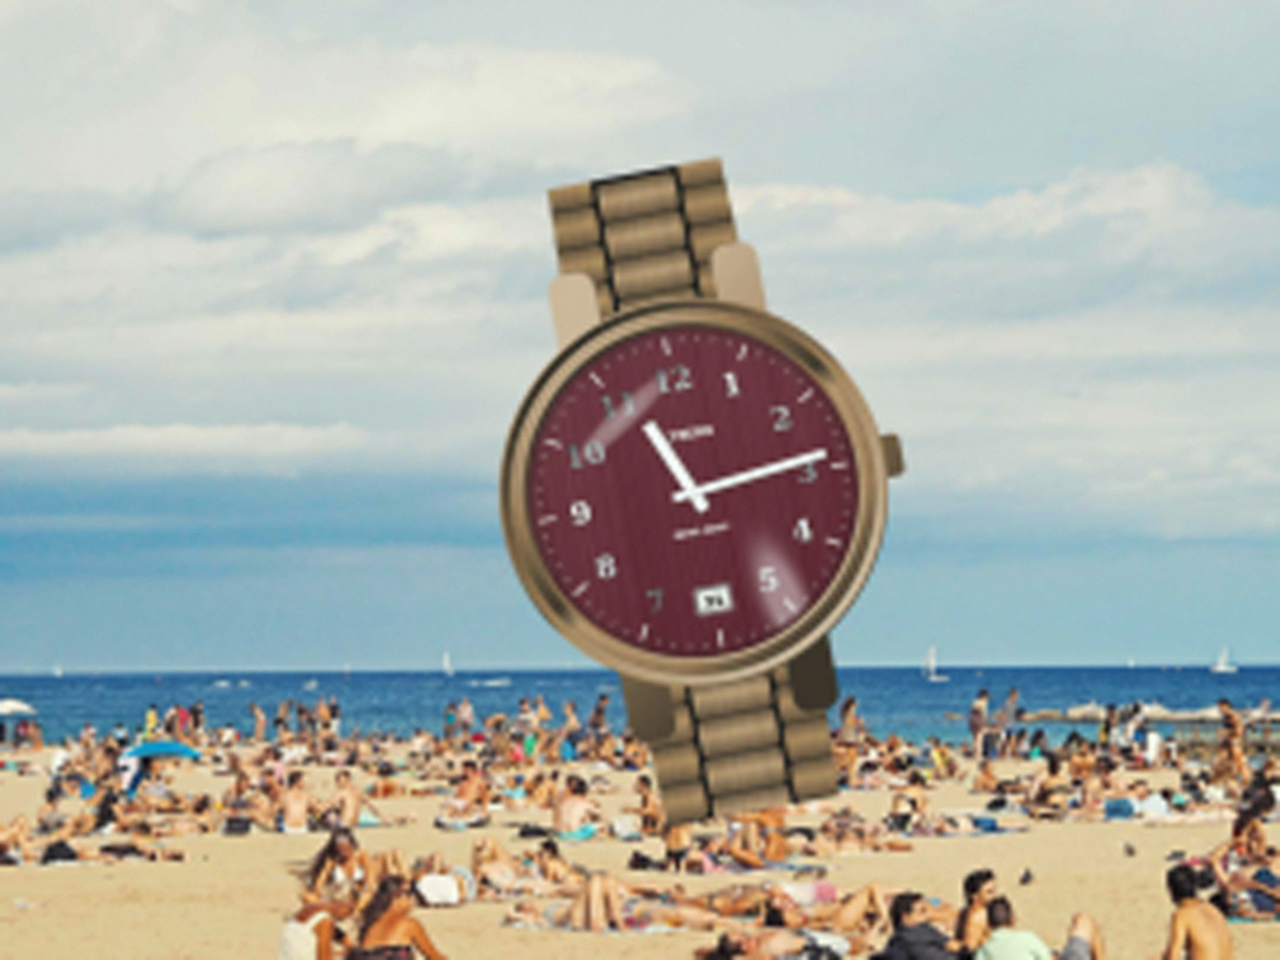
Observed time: 11:14
